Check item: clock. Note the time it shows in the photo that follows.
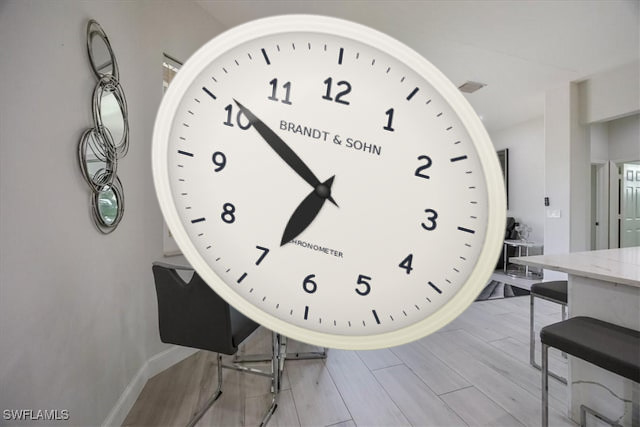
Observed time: 6:51
